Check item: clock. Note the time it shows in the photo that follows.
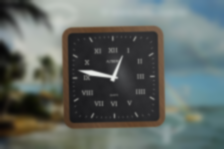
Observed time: 12:47
